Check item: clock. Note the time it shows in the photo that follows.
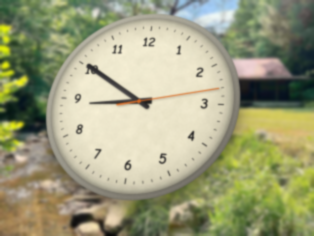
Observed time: 8:50:13
